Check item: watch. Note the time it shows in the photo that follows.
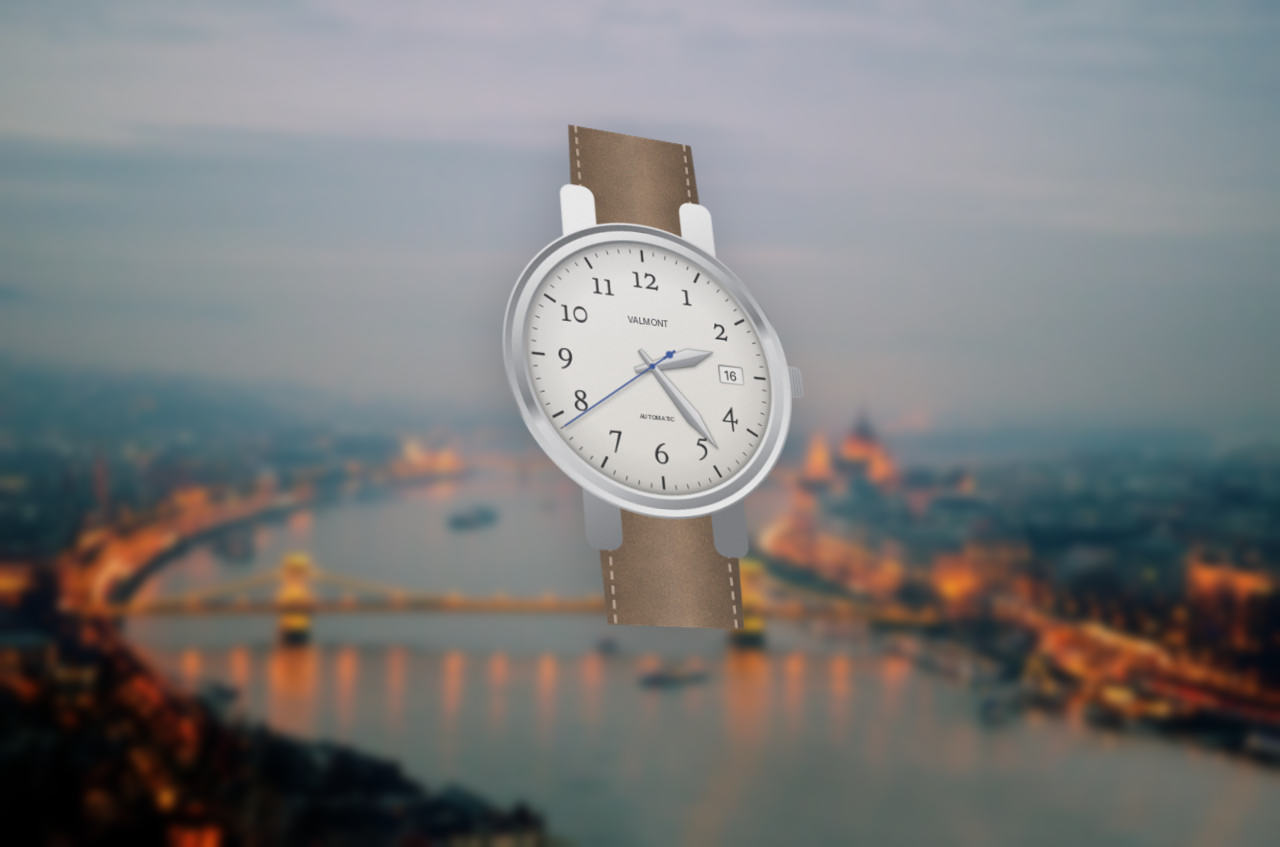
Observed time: 2:23:39
